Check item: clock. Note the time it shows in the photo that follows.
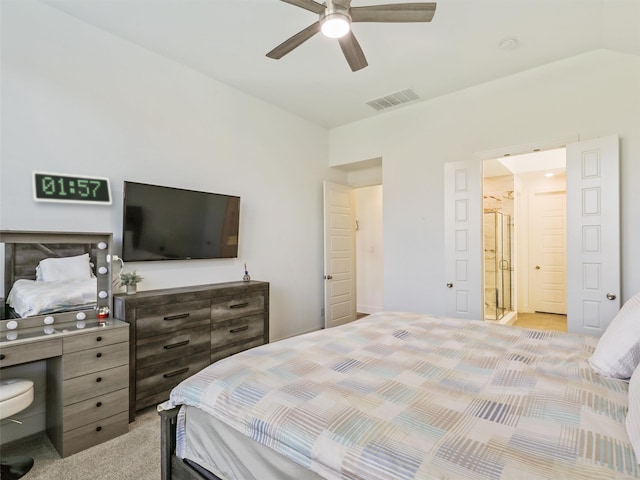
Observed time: 1:57
